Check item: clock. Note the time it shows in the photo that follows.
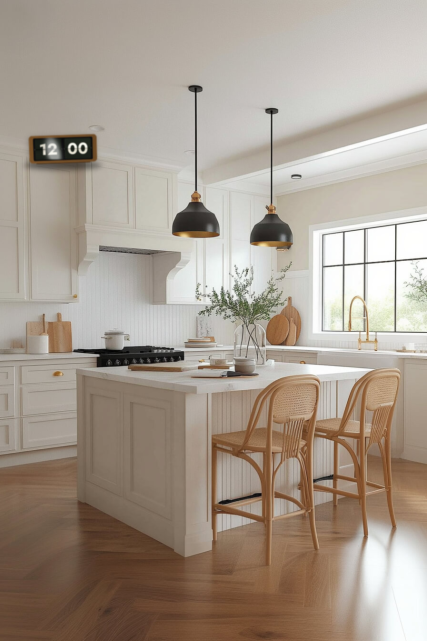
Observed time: 12:00
